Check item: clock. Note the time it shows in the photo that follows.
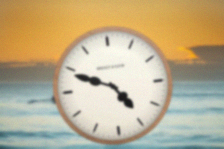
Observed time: 4:49
